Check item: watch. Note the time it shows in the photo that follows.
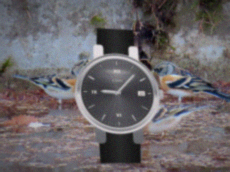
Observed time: 9:07
